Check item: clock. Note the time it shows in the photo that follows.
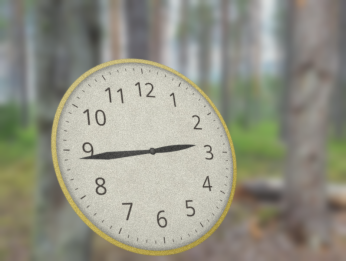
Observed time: 2:44
